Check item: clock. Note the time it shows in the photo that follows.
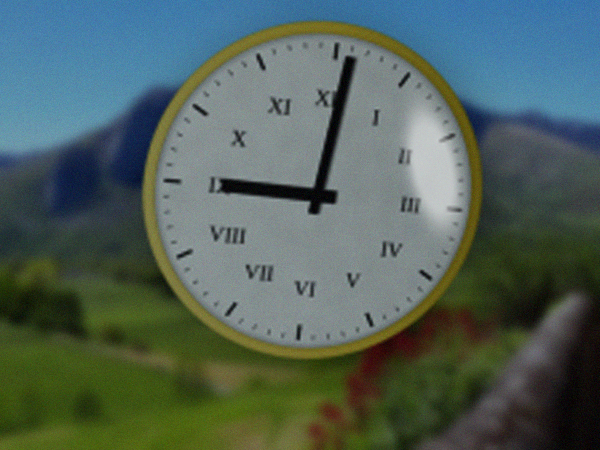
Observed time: 9:01
